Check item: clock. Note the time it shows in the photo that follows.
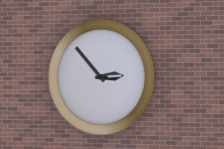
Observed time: 2:53
